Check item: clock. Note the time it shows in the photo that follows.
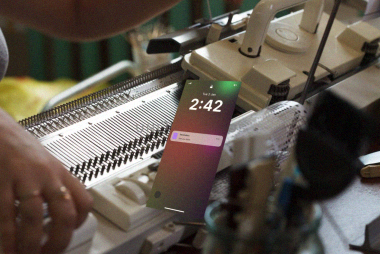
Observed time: 2:42
